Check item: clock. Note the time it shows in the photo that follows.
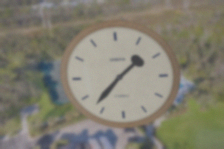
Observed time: 1:37
